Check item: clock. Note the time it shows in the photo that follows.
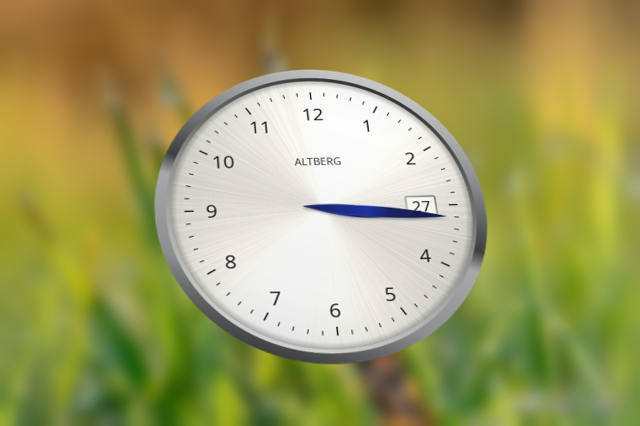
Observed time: 3:16
